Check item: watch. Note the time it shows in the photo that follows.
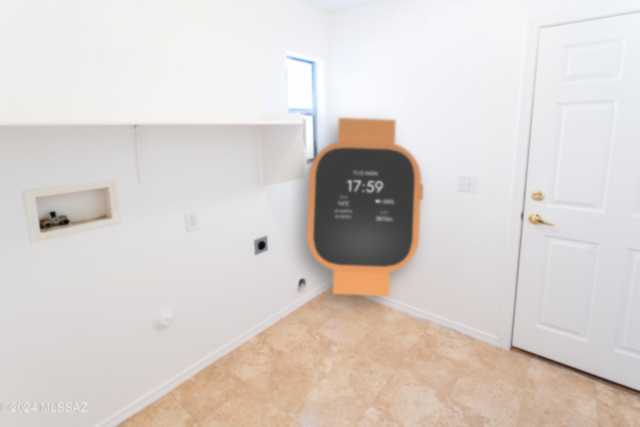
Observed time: 17:59
